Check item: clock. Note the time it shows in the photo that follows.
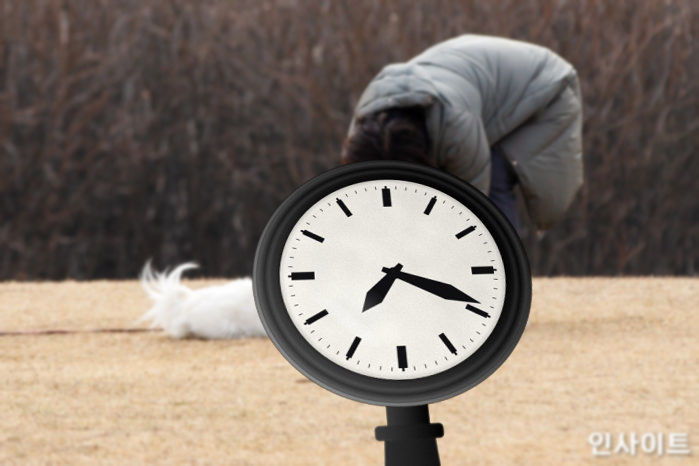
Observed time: 7:19
